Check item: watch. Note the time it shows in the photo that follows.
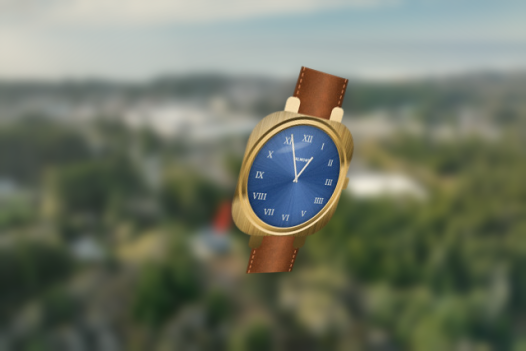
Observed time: 12:56
